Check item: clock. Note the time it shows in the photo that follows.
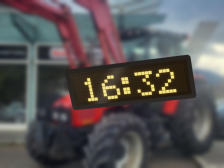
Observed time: 16:32
